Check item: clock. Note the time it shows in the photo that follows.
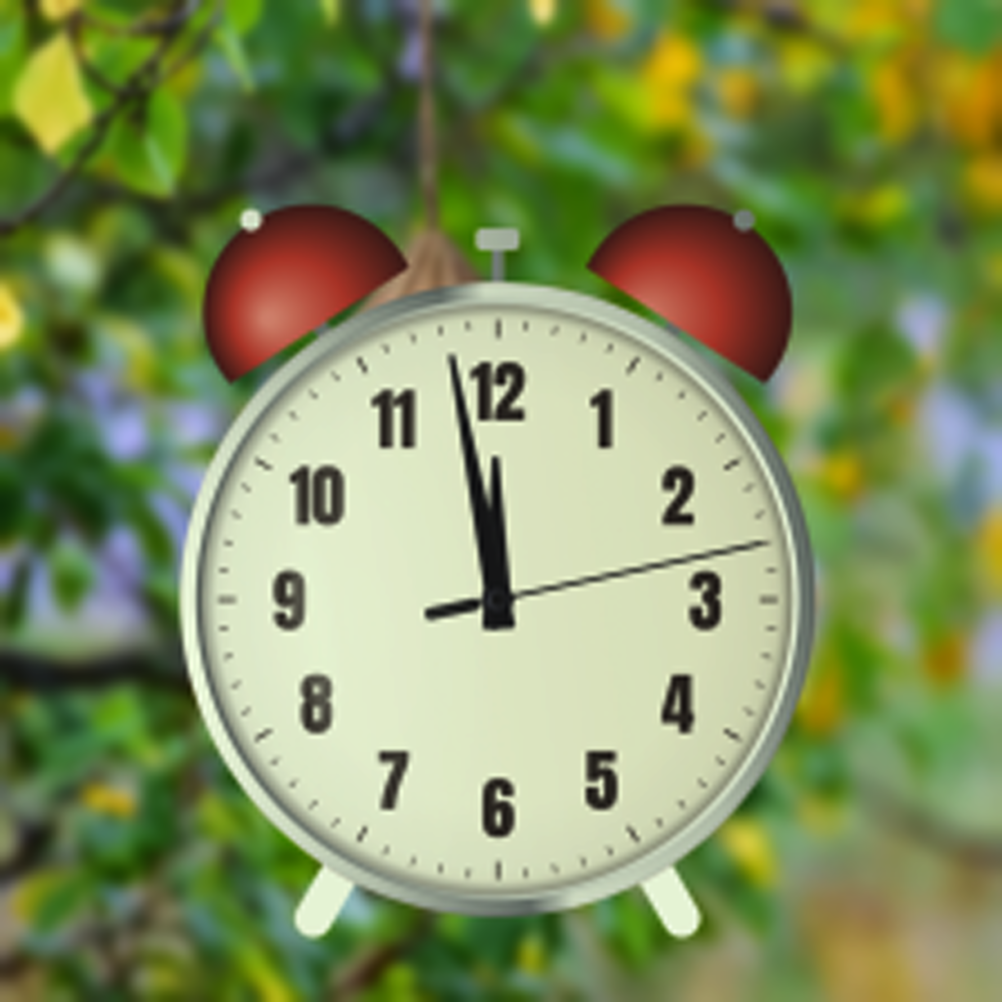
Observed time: 11:58:13
